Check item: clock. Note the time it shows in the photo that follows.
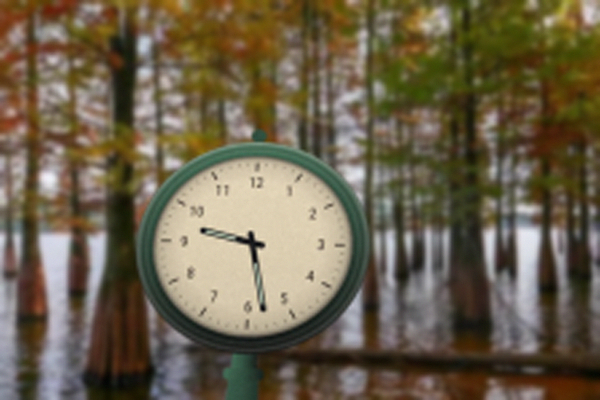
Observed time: 9:28
